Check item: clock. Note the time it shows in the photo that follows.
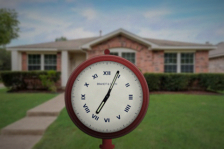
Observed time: 7:04
